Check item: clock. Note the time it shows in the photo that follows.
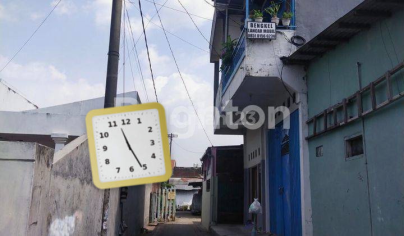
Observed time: 11:26
